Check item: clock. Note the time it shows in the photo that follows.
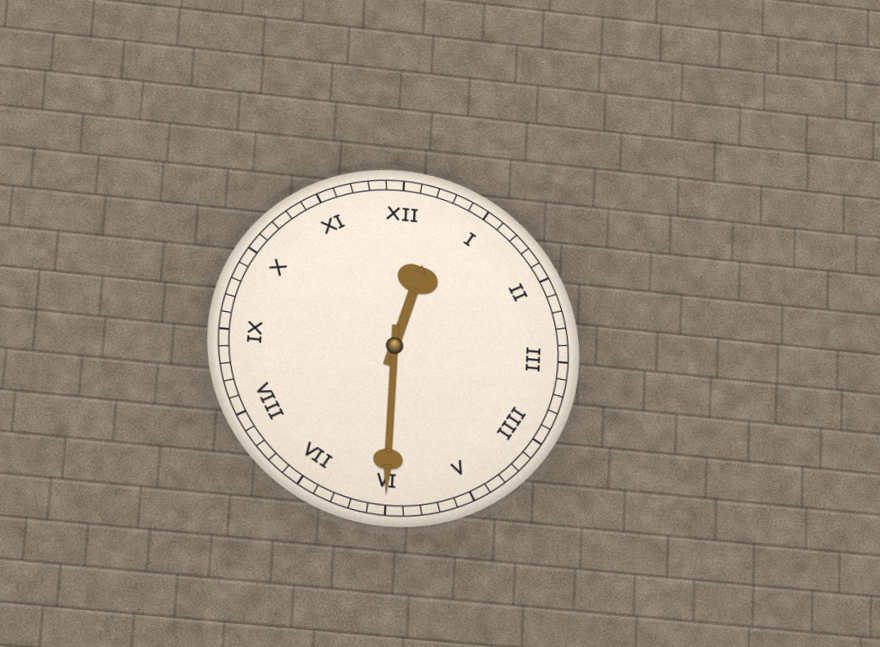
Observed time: 12:30
